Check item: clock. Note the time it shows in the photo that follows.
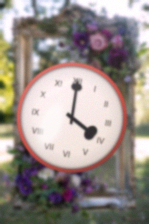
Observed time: 4:00
